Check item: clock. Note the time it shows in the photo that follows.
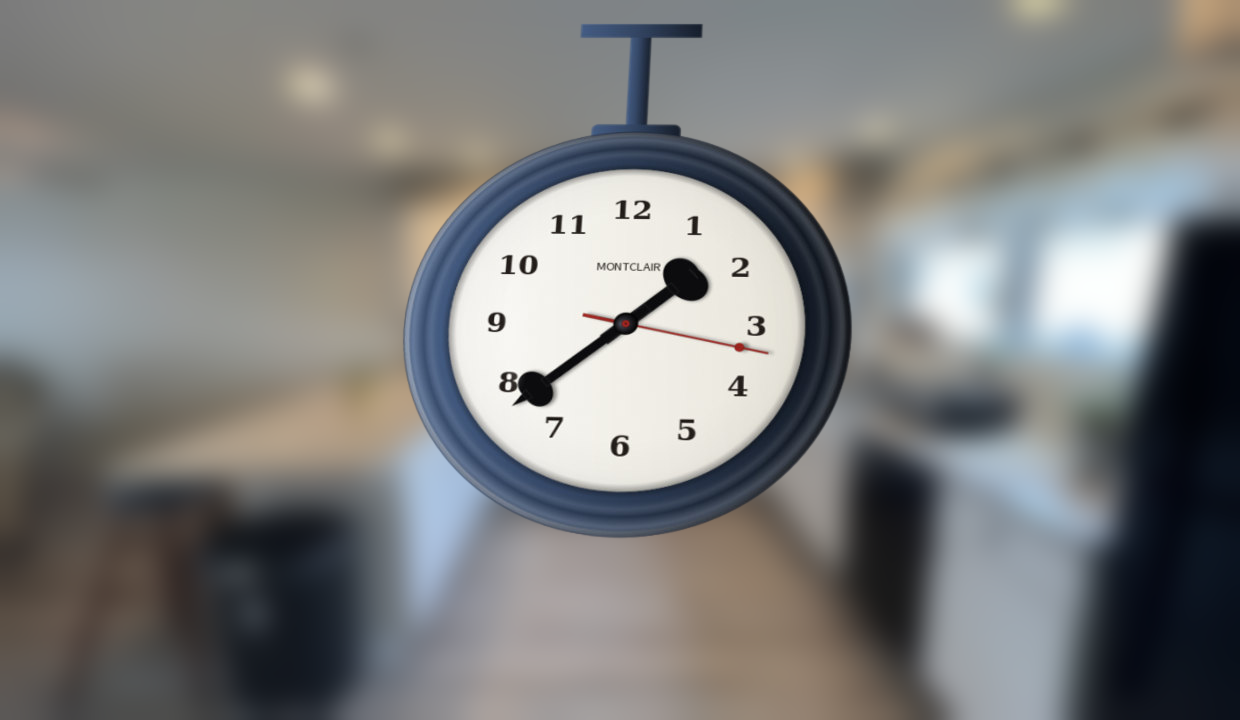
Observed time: 1:38:17
